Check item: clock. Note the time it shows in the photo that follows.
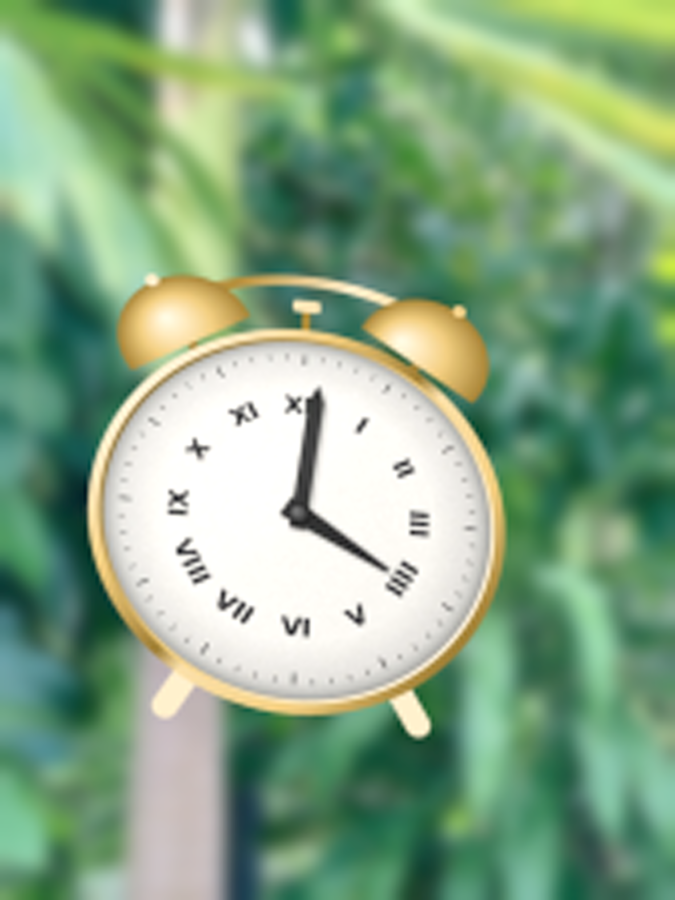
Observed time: 4:01
